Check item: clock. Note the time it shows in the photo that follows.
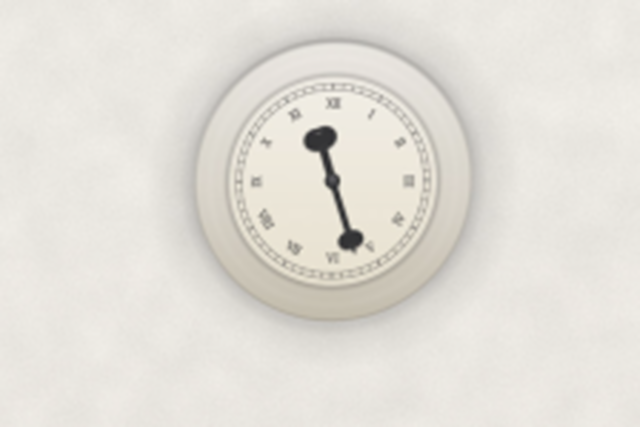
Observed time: 11:27
